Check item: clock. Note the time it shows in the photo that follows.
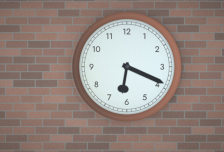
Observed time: 6:19
